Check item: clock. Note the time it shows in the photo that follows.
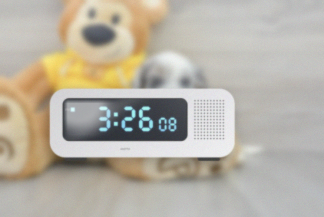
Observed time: 3:26:08
